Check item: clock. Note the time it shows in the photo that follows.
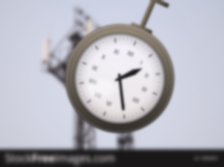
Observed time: 1:25
